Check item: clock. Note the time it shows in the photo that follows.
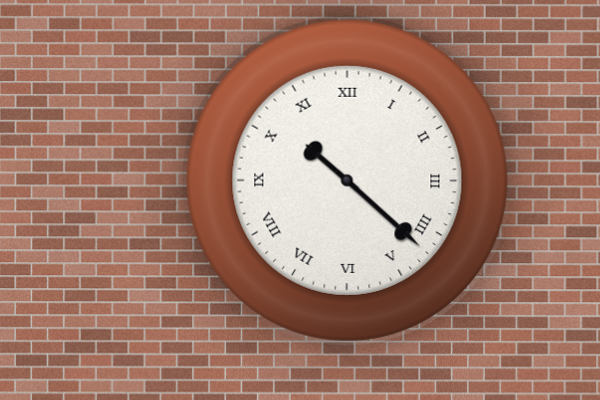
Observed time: 10:22
